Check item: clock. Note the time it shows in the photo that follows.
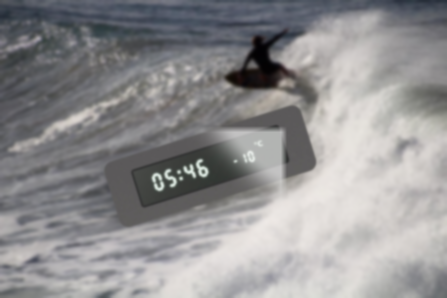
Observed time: 5:46
